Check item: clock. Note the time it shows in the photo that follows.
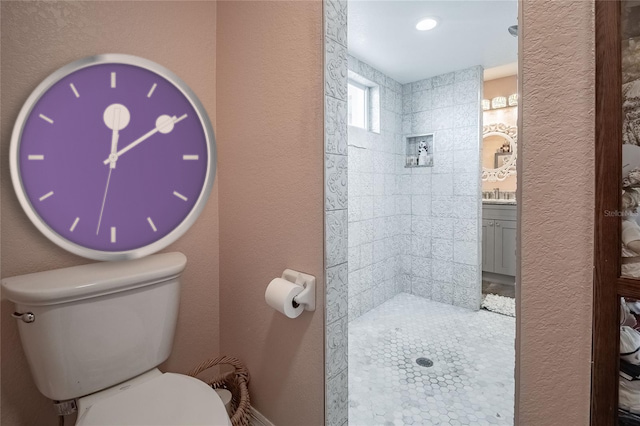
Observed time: 12:09:32
